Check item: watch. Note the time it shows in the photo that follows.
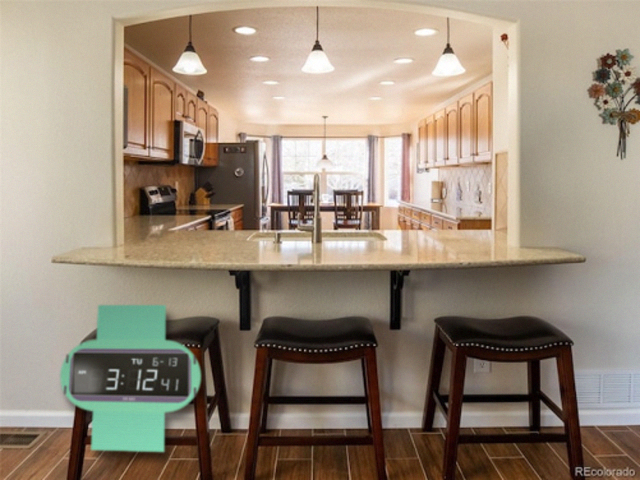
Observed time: 3:12:41
